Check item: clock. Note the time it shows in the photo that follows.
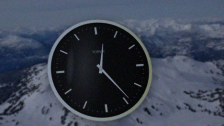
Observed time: 12:24
